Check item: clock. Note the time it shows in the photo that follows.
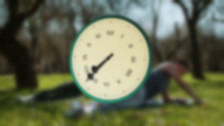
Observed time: 7:37
